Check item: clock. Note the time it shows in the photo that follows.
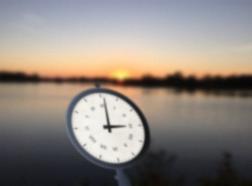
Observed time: 3:01
